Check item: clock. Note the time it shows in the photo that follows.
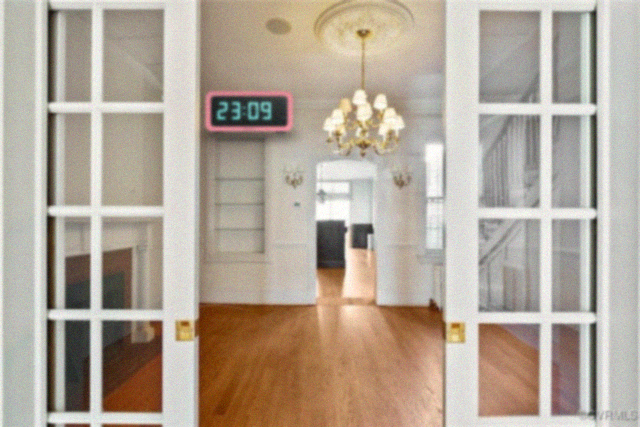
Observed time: 23:09
